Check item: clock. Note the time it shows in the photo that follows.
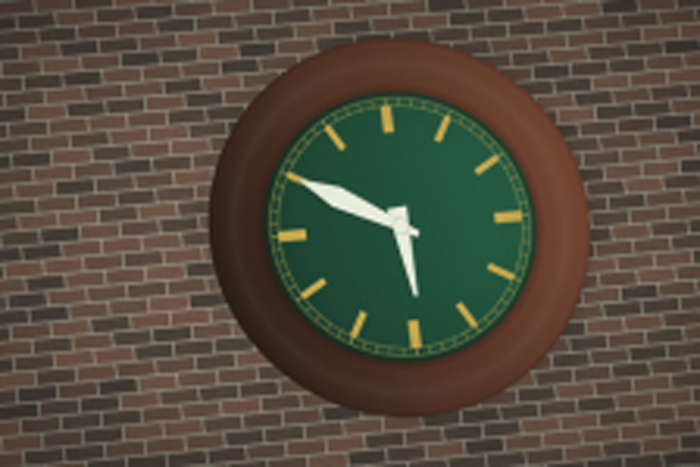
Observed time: 5:50
